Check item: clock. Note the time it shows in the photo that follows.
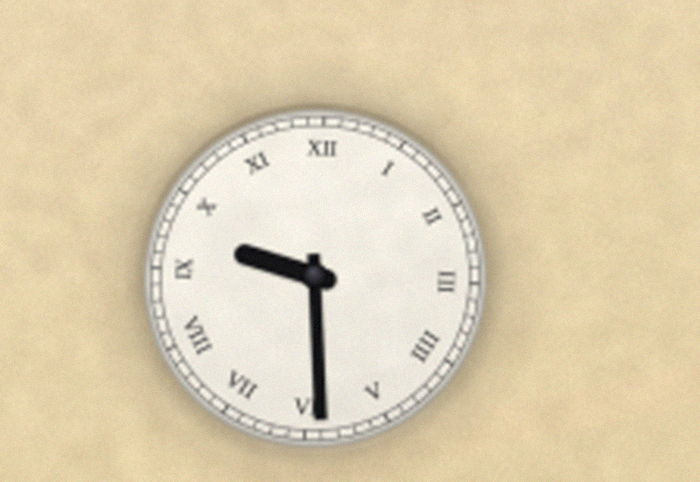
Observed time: 9:29
